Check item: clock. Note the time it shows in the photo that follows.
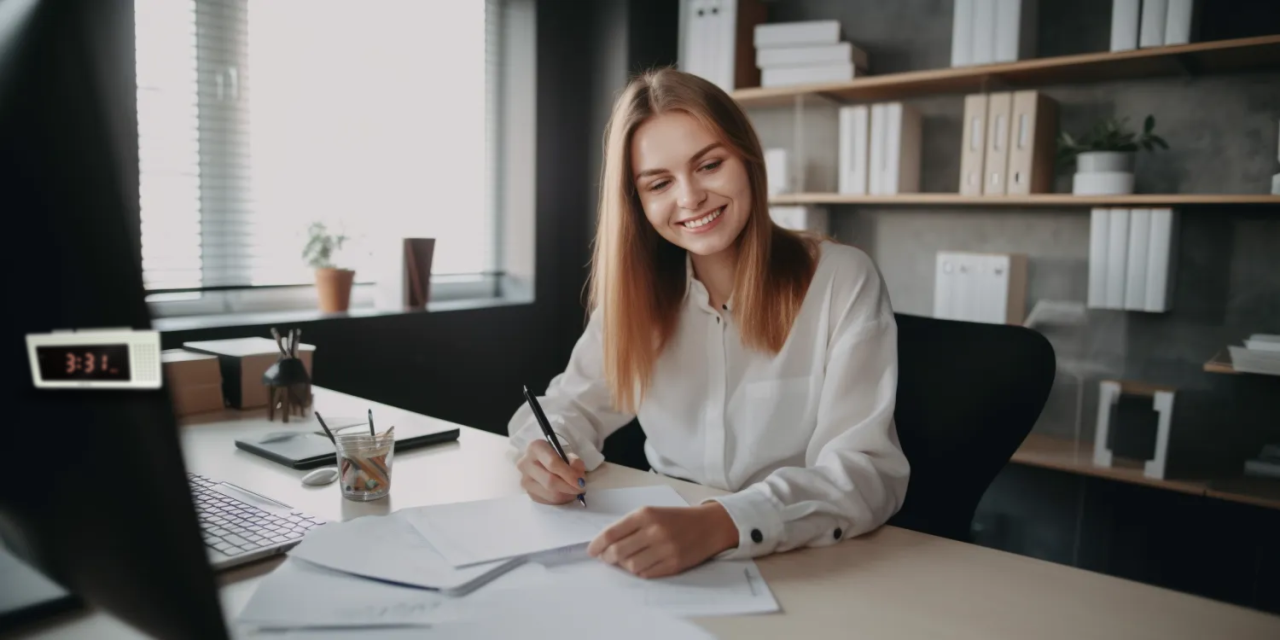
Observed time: 3:31
